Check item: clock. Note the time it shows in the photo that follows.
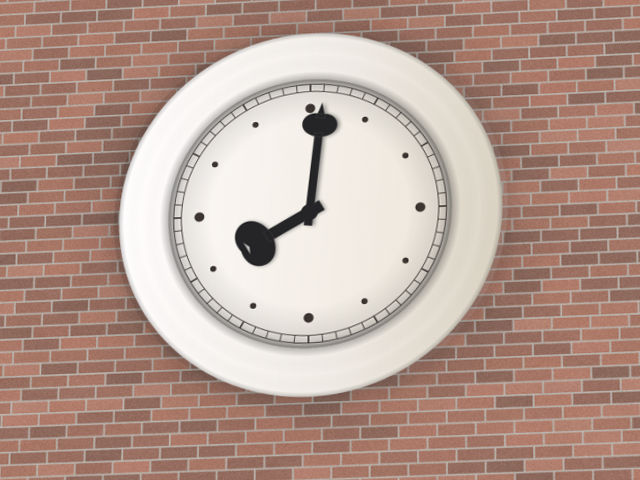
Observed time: 8:01
